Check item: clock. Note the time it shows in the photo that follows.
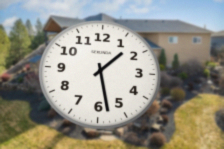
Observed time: 1:28
